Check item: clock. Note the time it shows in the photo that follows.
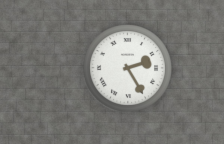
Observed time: 2:25
